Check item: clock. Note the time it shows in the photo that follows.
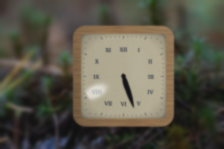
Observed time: 5:27
